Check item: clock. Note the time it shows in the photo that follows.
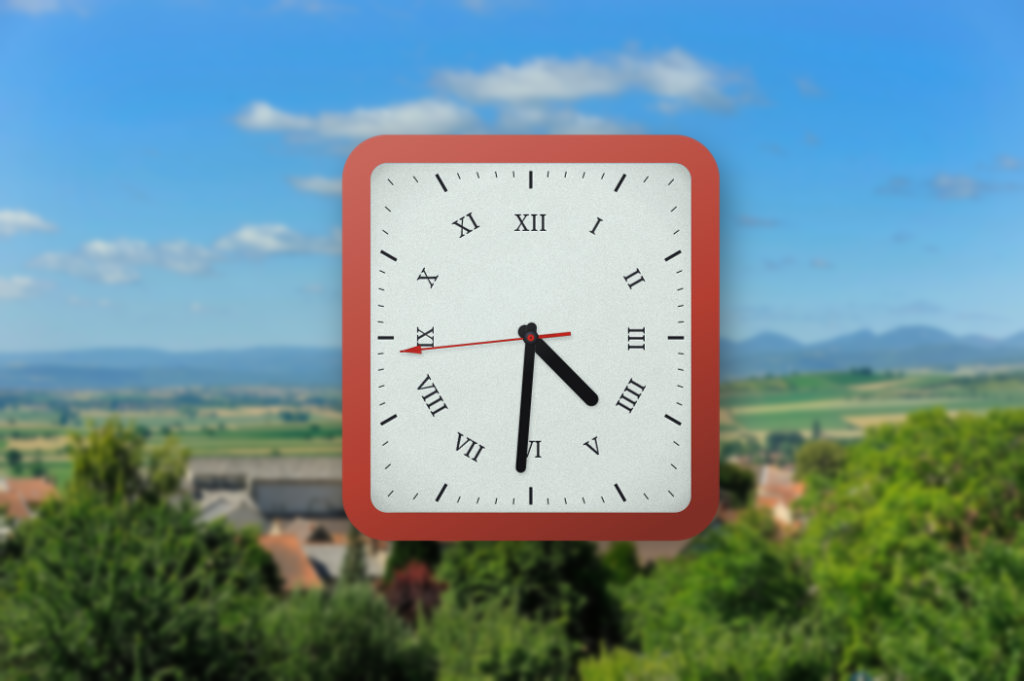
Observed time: 4:30:44
